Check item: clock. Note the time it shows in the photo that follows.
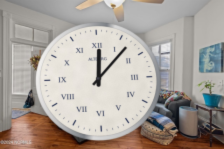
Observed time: 12:07
